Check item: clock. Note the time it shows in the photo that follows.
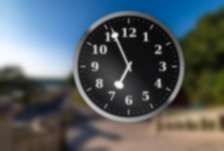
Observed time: 6:56
